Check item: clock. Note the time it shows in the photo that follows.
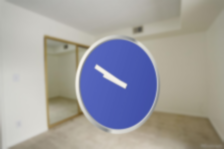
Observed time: 9:50
